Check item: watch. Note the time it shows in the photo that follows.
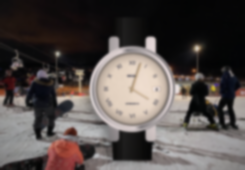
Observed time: 4:03
